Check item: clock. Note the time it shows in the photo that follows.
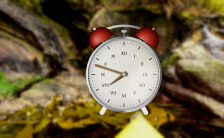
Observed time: 7:48
